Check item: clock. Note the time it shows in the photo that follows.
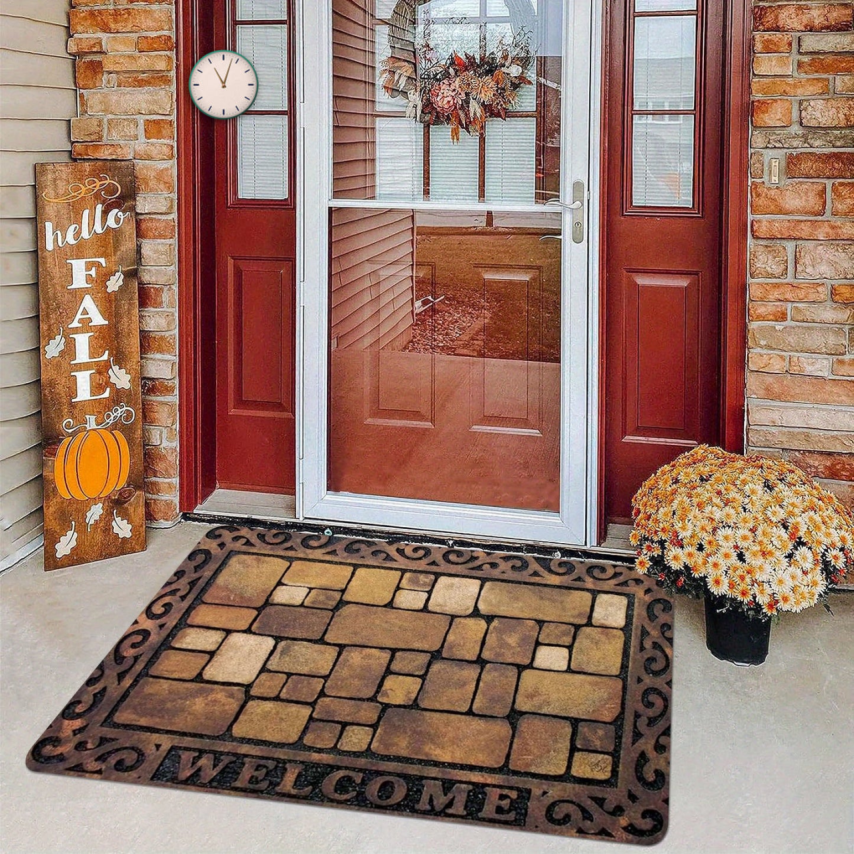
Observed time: 11:03
